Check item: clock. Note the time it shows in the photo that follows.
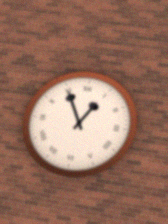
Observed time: 12:55
